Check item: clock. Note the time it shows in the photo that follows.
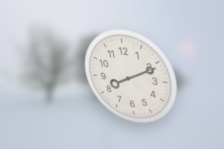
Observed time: 8:11
